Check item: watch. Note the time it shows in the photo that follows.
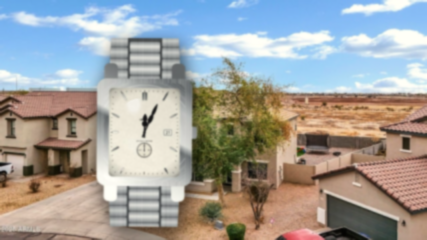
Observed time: 12:04
